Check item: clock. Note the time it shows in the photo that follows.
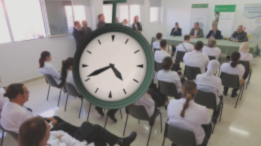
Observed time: 4:41
